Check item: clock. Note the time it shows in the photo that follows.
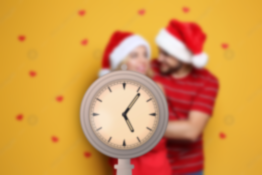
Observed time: 5:06
